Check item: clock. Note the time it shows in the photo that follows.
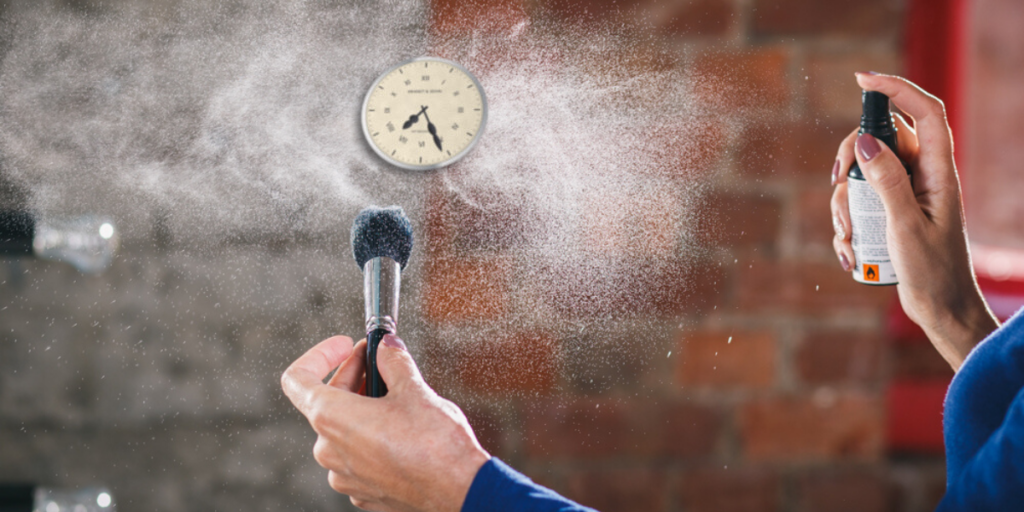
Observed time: 7:26
